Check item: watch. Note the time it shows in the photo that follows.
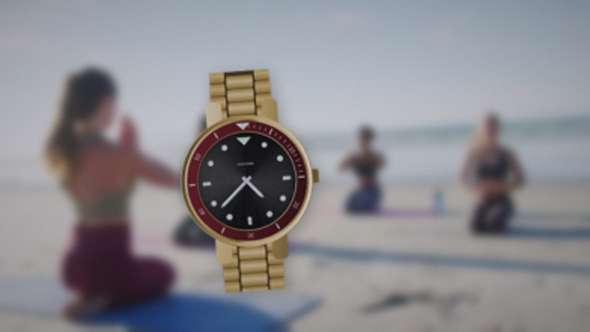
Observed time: 4:38
